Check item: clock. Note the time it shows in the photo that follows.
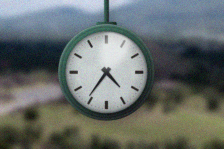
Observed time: 4:36
